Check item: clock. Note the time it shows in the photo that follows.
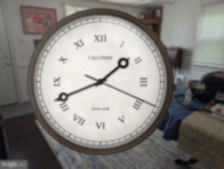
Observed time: 1:41:19
